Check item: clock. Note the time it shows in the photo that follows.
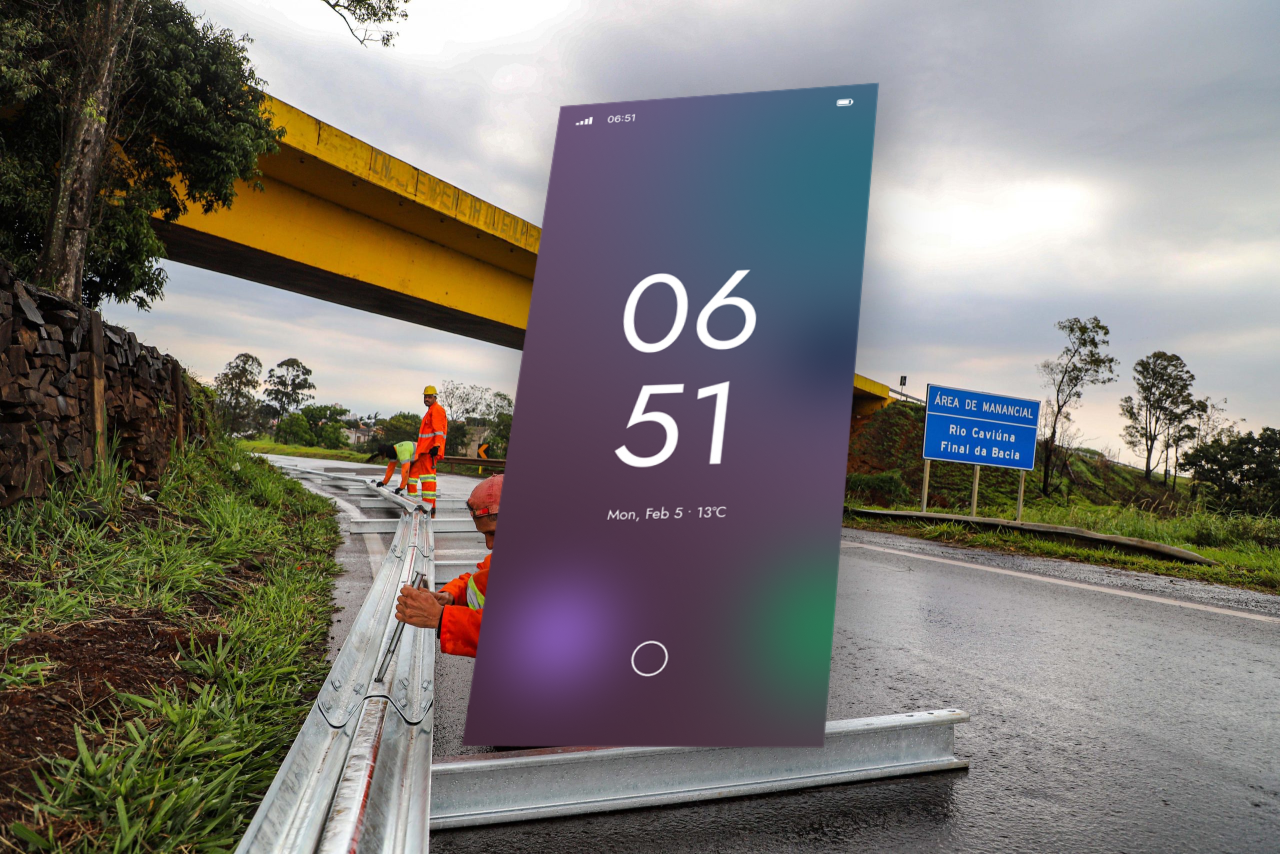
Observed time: 6:51
